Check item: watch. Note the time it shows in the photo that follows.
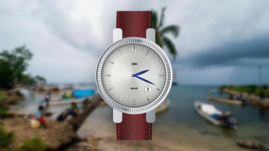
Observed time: 2:19
